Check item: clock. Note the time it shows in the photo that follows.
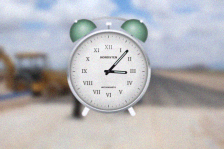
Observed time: 3:07
